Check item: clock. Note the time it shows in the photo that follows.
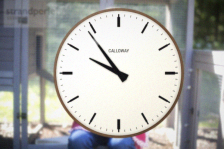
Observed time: 9:54
